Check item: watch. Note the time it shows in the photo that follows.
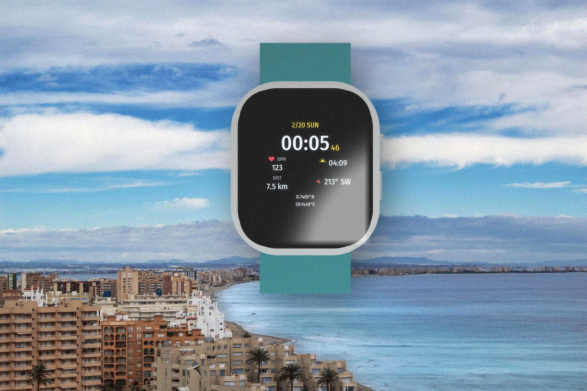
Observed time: 0:05:46
